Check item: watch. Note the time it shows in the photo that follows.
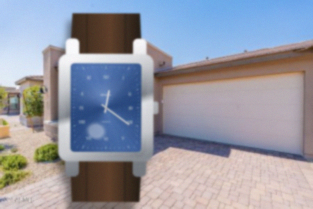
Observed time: 12:21
